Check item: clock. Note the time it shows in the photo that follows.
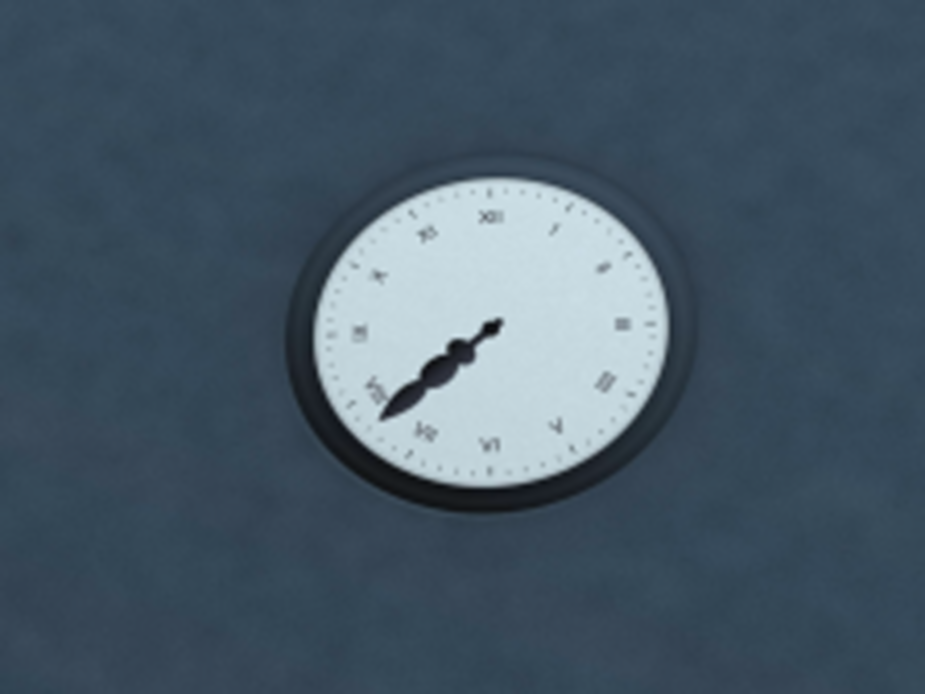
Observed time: 7:38
